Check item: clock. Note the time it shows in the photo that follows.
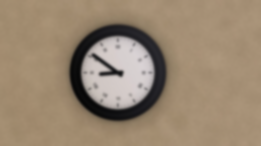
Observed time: 8:51
